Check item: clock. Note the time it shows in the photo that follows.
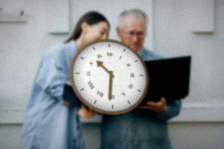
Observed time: 10:31
